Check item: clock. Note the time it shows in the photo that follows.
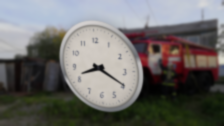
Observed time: 8:20
